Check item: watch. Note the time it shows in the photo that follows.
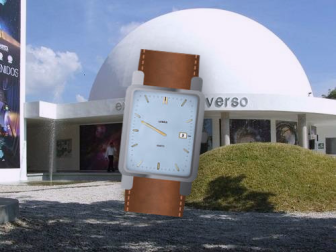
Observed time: 9:49
